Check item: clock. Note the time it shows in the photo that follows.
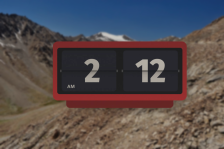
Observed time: 2:12
